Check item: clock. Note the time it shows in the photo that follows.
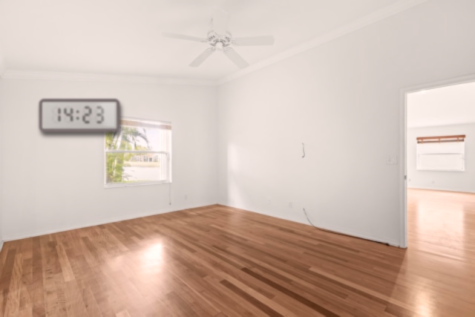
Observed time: 14:23
